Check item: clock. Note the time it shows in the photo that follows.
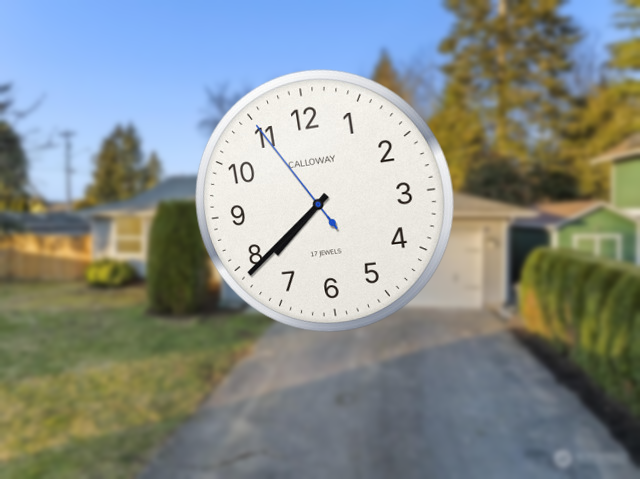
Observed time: 7:38:55
